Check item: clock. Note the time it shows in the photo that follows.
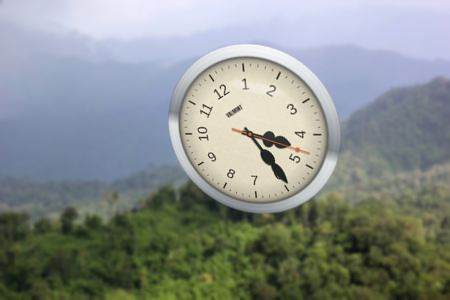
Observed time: 4:29:23
